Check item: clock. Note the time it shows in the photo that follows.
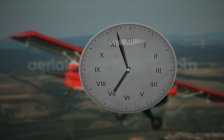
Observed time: 6:57
